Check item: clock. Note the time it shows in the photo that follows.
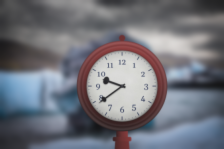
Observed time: 9:39
